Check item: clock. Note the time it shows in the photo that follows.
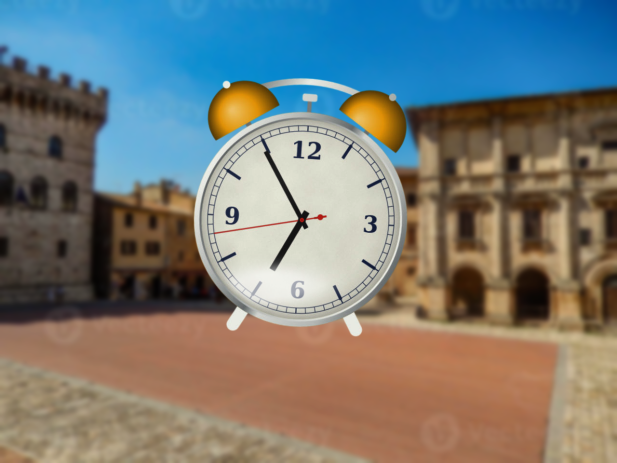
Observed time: 6:54:43
